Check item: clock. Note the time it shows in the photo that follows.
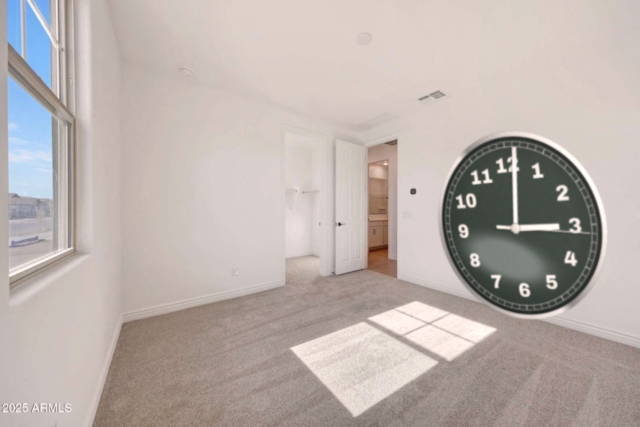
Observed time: 3:01:16
